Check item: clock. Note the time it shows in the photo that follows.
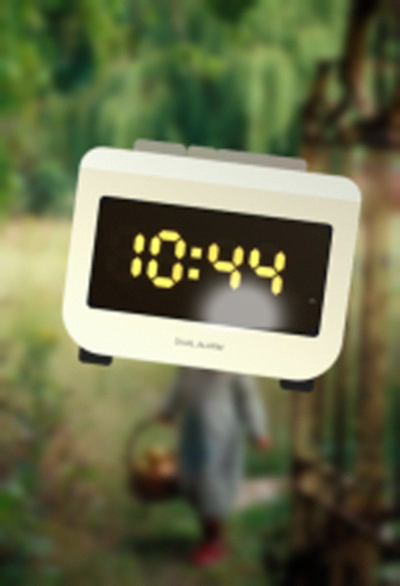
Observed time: 10:44
